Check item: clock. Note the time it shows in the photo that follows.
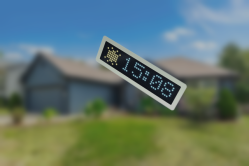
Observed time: 15:08
